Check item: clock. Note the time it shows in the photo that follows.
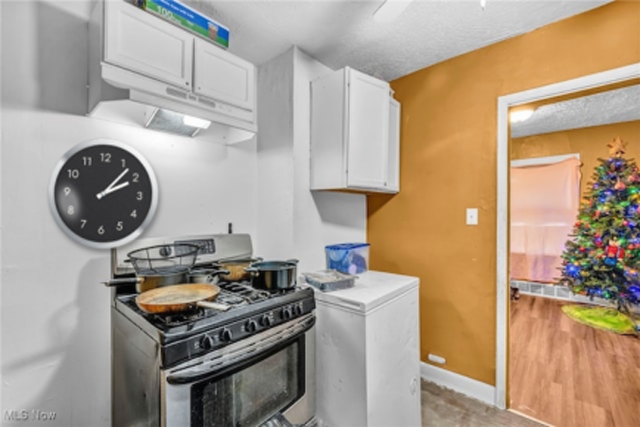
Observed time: 2:07
